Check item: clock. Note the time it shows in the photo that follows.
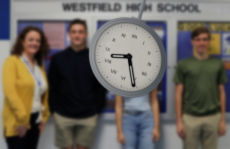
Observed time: 8:26
